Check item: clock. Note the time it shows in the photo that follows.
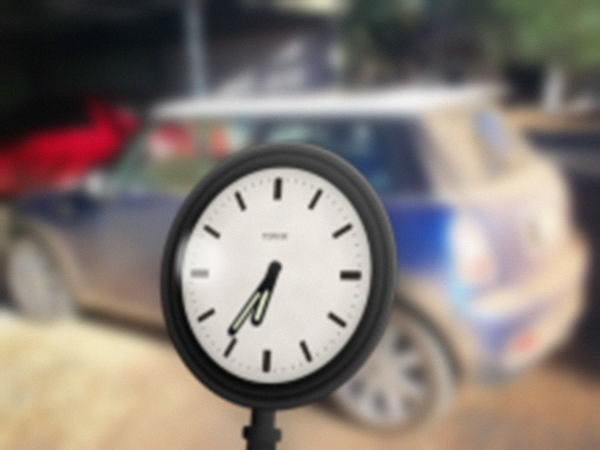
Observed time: 6:36
